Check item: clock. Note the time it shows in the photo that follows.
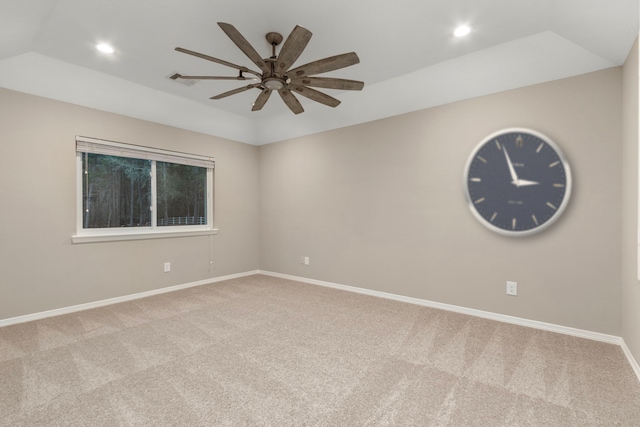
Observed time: 2:56
